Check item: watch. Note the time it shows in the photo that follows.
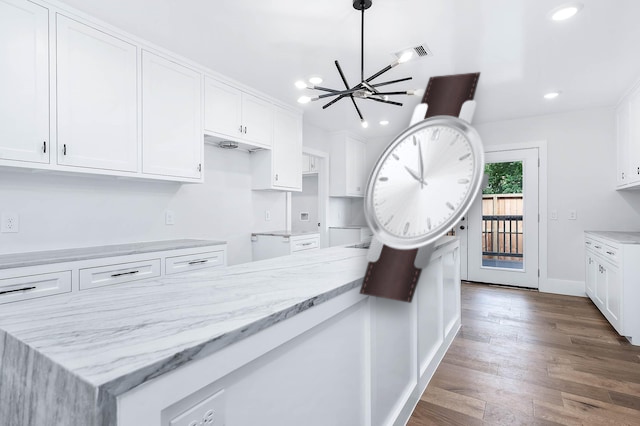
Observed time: 9:56
